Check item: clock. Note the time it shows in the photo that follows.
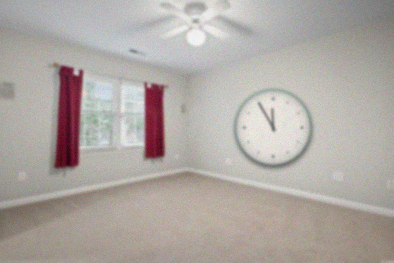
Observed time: 11:55
